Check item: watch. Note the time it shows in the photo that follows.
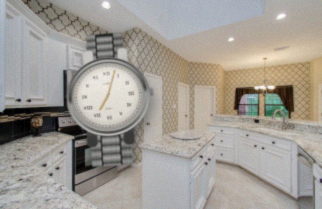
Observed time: 7:03
